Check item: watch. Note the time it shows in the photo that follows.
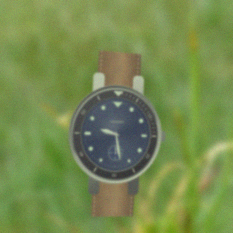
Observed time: 9:28
